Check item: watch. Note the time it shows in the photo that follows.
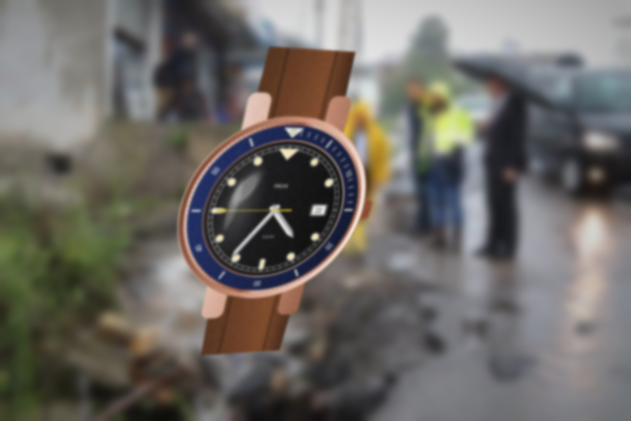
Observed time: 4:35:45
